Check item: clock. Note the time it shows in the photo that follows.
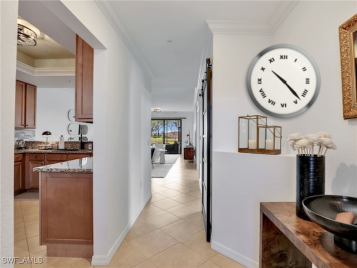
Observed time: 10:23
